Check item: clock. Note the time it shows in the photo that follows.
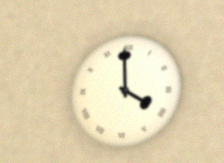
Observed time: 3:59
